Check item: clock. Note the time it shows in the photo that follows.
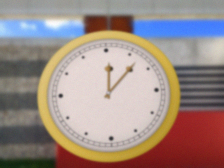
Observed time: 12:07
